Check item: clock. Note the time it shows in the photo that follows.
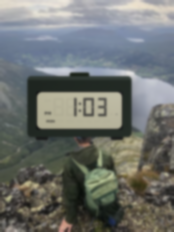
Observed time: 1:03
